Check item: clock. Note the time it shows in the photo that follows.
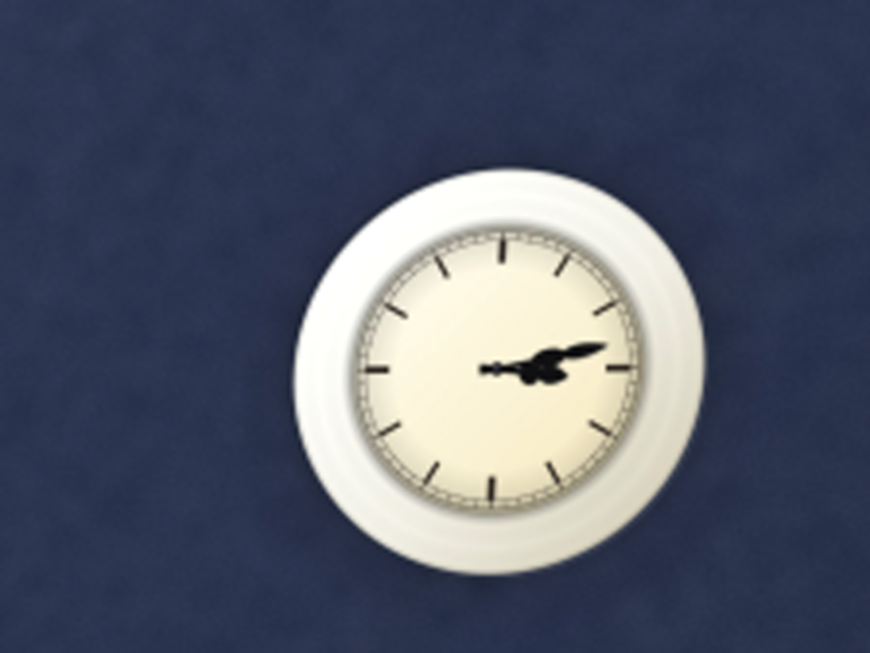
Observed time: 3:13
